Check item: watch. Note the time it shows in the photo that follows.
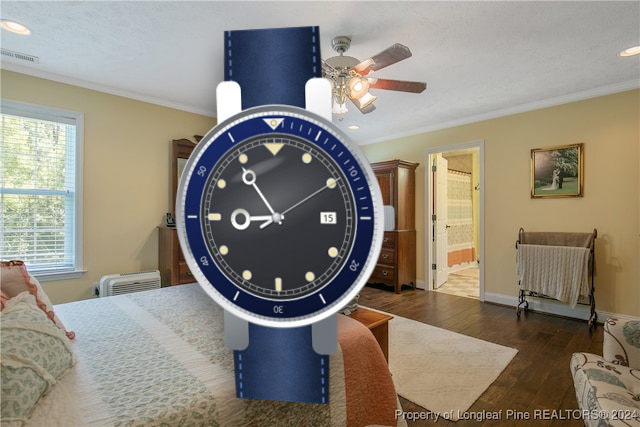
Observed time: 8:54:10
